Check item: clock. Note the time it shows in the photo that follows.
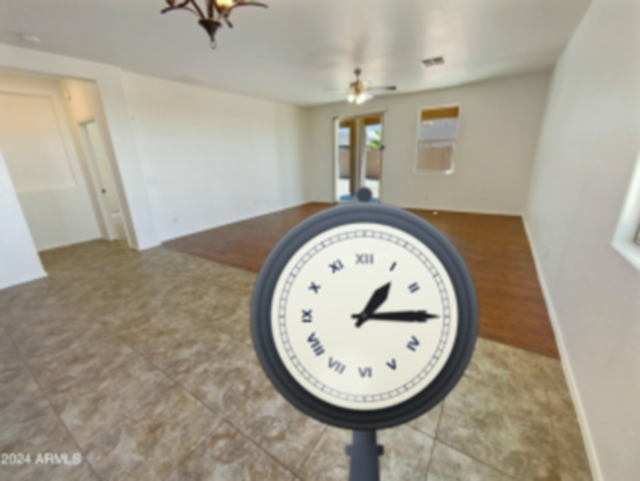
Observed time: 1:15
